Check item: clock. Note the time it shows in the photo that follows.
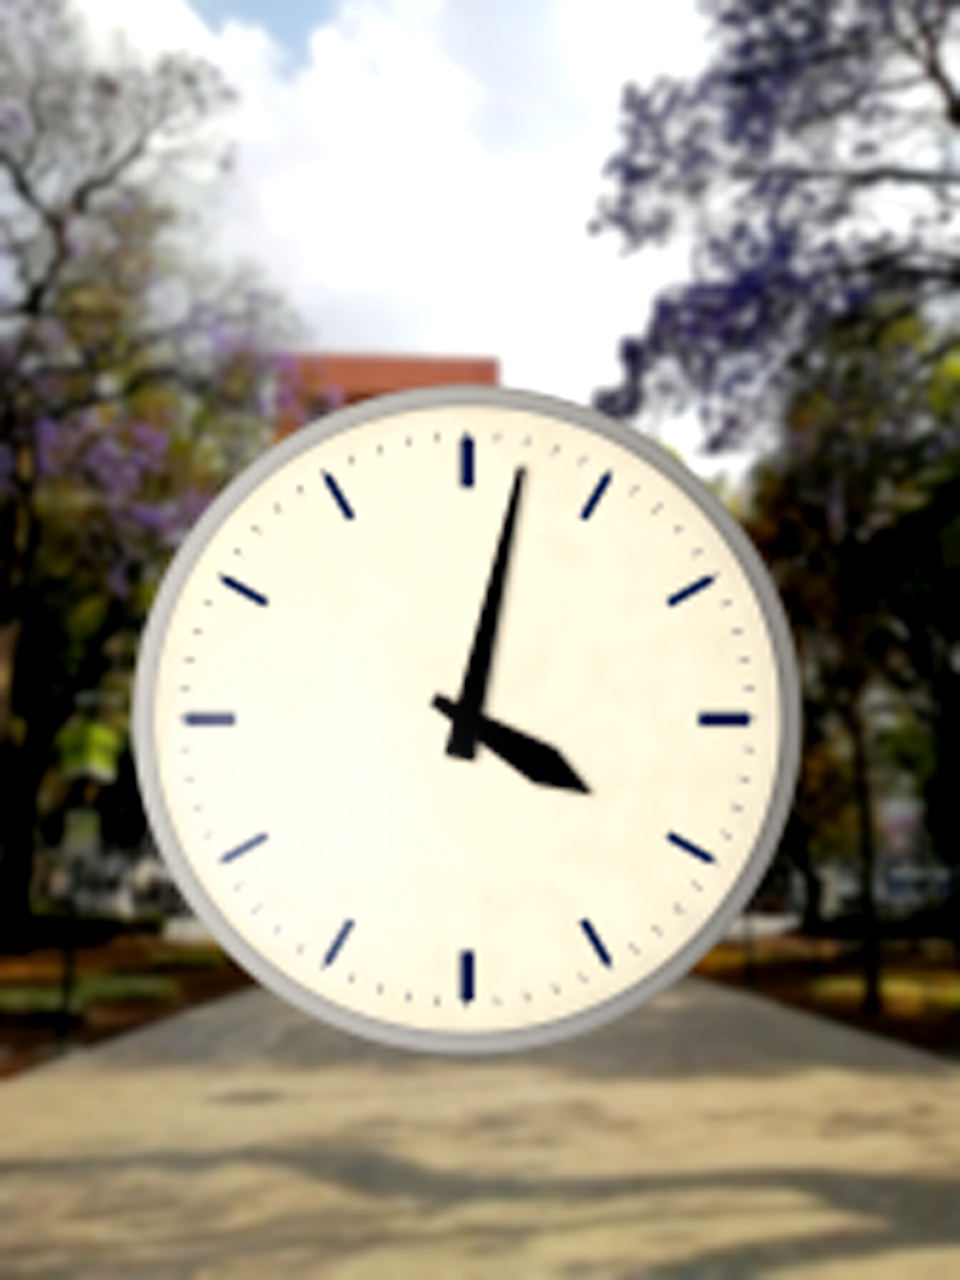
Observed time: 4:02
